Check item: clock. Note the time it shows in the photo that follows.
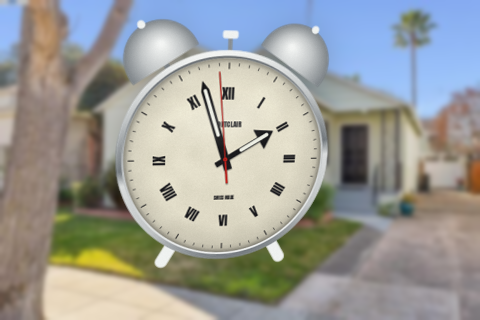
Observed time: 1:56:59
